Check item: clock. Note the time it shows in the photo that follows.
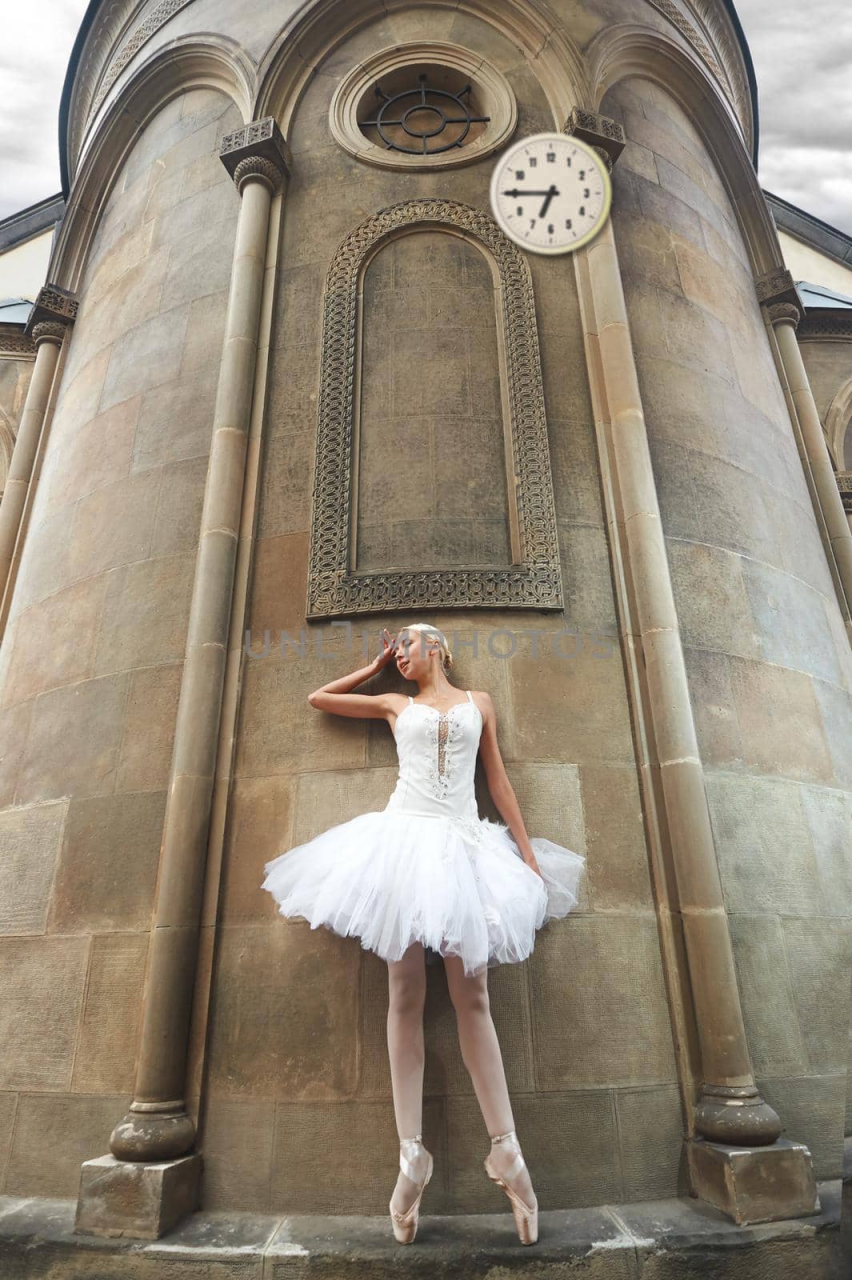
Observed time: 6:45
